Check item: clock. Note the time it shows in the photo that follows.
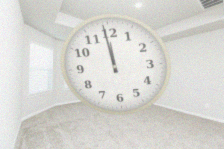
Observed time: 11:59
